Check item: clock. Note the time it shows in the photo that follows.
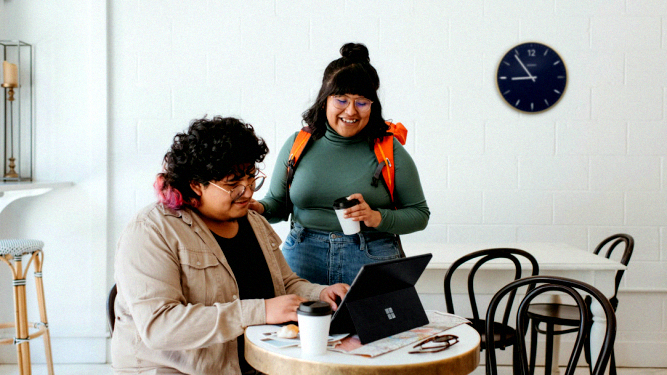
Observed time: 8:54
